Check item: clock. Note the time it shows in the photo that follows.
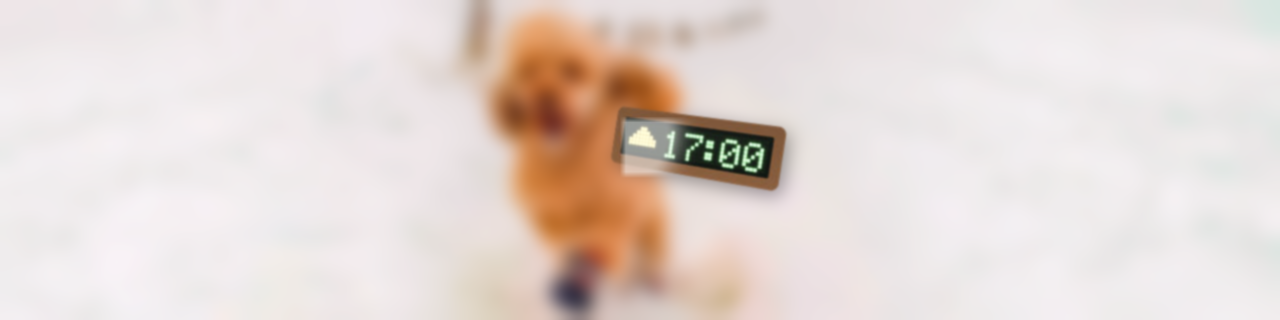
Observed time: 17:00
